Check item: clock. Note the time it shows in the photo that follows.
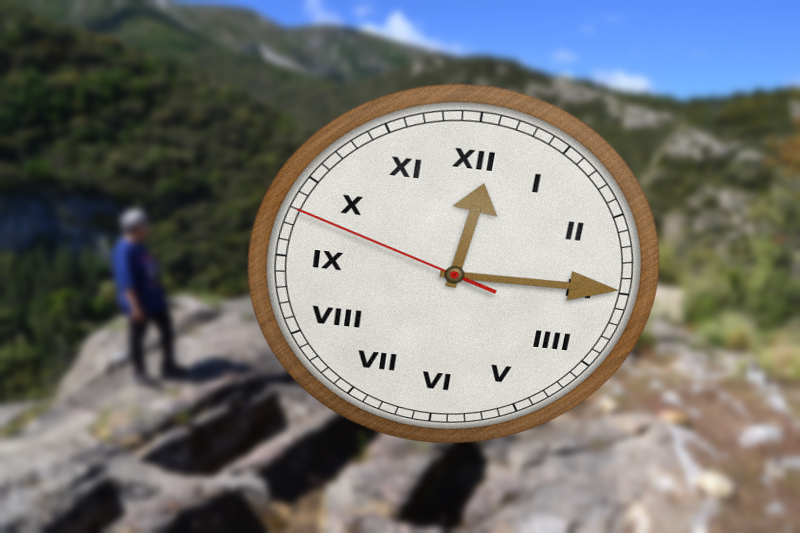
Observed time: 12:14:48
